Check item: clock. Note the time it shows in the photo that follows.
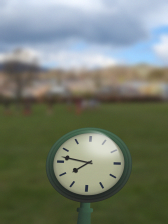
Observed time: 7:47
